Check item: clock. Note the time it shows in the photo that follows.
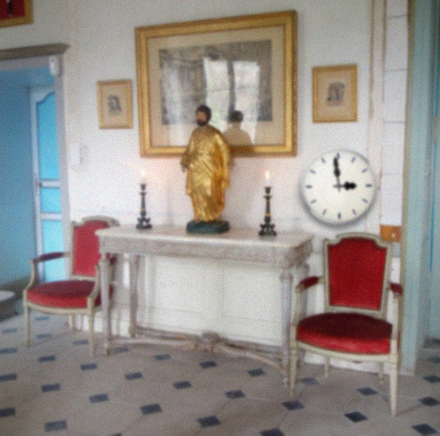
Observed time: 2:59
